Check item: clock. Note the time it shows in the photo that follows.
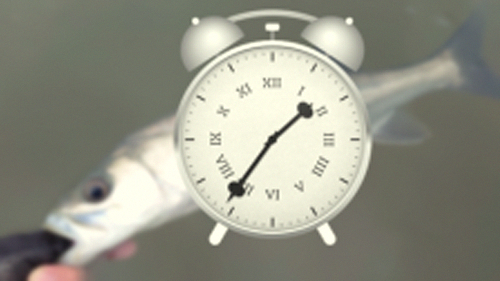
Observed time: 1:36
